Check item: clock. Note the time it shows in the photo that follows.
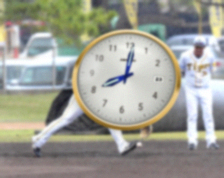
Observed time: 8:01
